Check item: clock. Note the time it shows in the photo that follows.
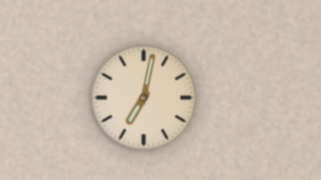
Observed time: 7:02
